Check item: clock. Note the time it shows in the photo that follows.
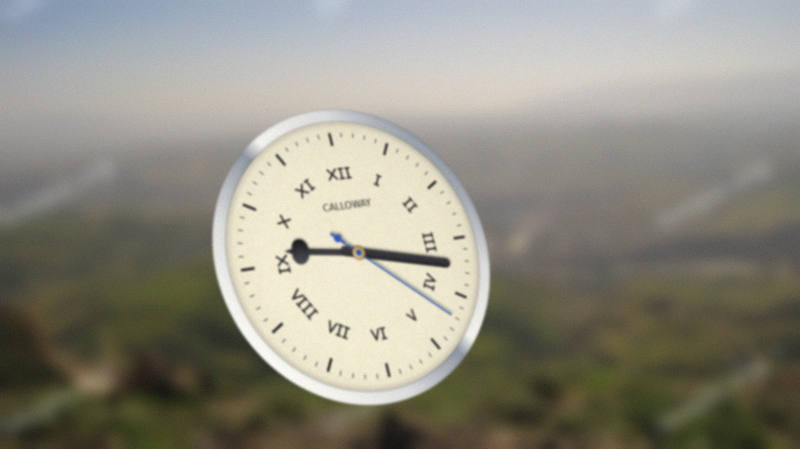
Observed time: 9:17:22
